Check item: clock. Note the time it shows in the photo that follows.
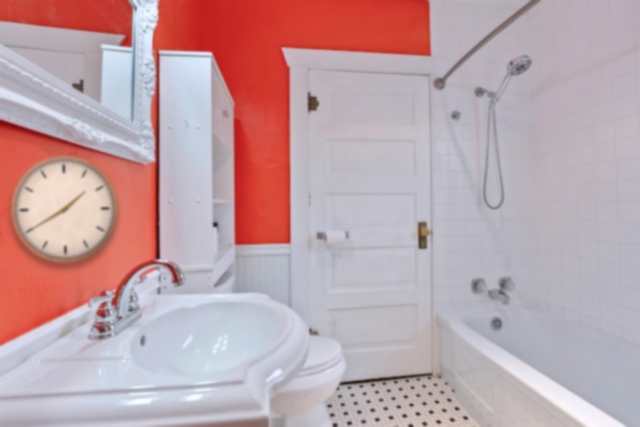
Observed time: 1:40
